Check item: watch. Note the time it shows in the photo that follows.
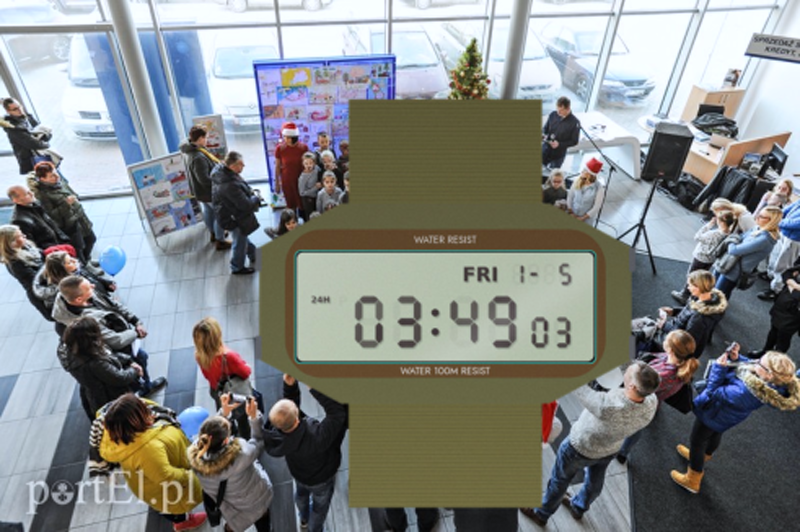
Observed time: 3:49:03
